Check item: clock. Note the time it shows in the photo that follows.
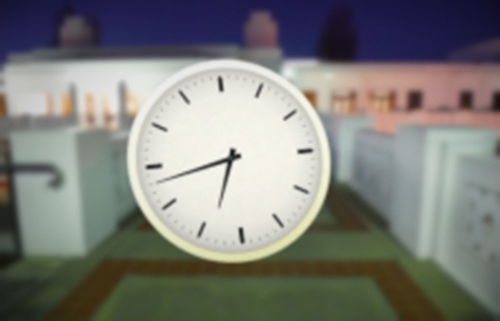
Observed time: 6:43
